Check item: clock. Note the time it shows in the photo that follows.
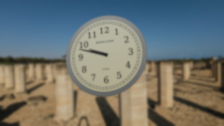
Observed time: 9:48
